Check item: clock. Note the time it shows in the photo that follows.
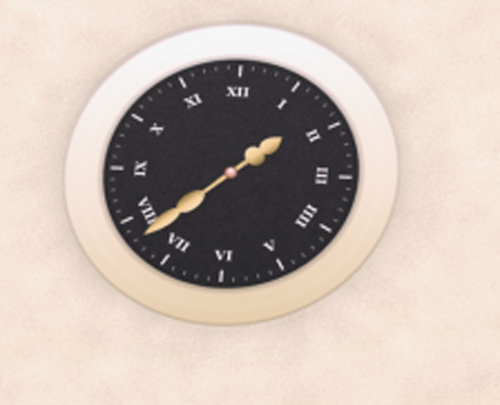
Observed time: 1:38
